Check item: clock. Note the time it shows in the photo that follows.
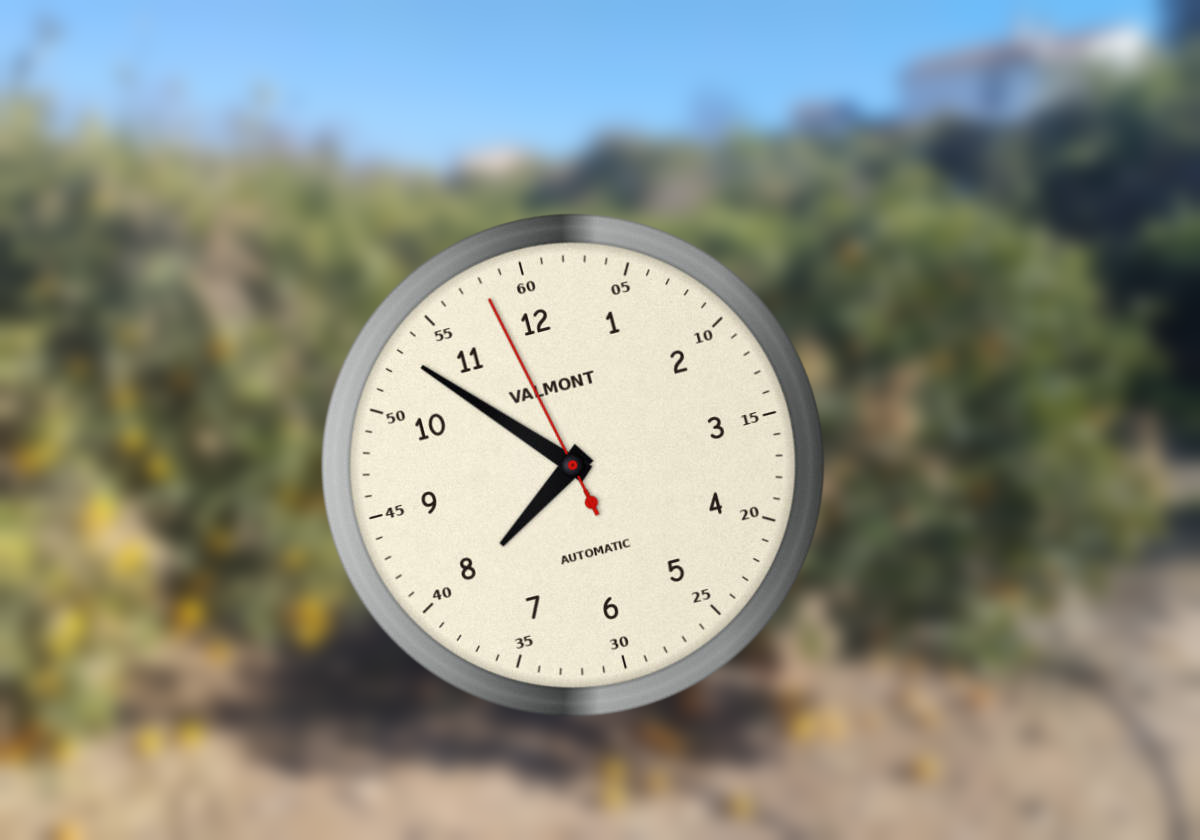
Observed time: 7:52:58
